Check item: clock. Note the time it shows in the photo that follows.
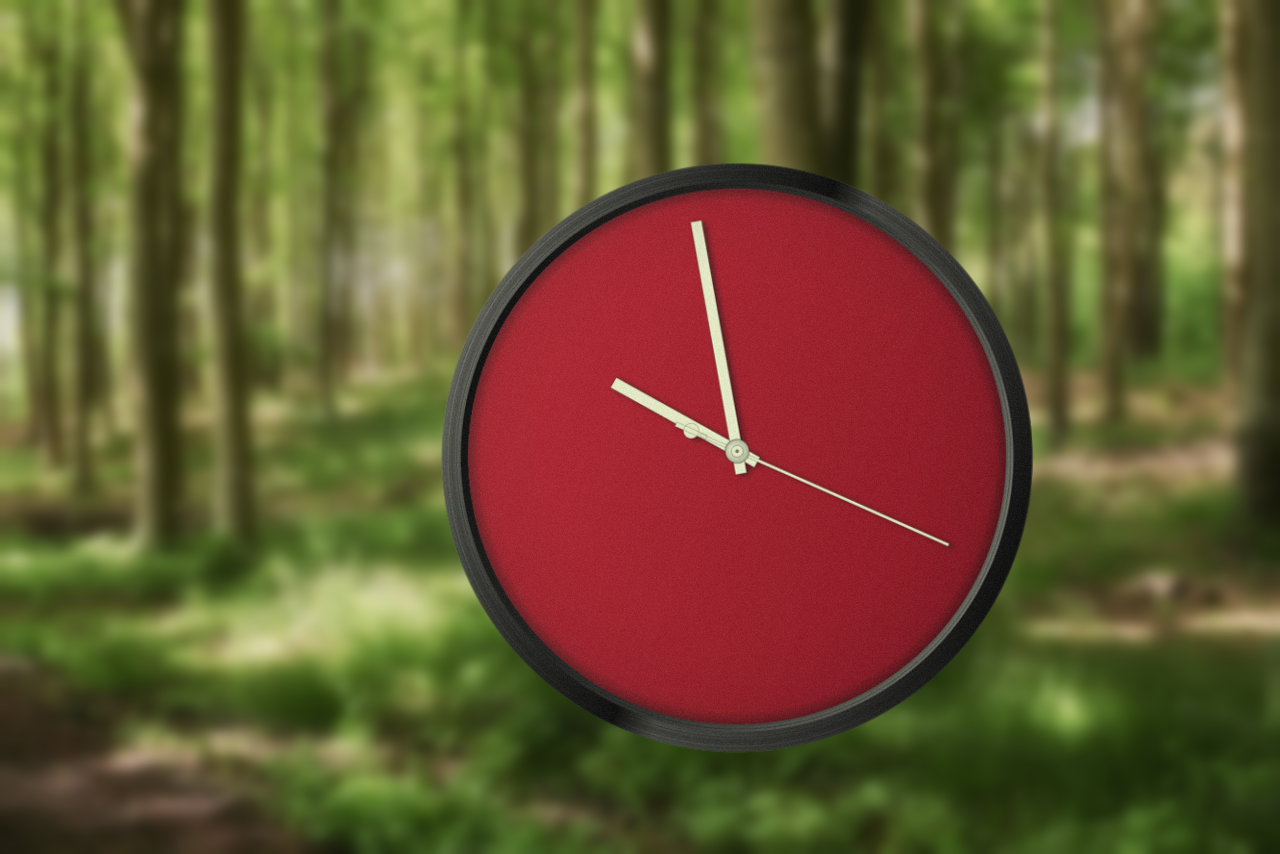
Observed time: 9:58:19
